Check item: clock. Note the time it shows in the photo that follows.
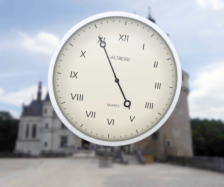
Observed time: 4:55
